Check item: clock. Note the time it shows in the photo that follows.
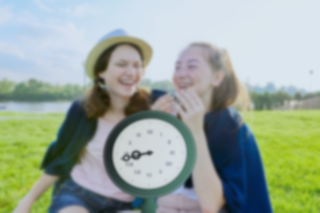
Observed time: 8:43
